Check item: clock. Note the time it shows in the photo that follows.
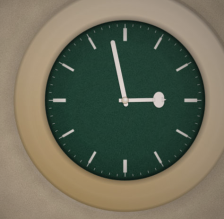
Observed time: 2:58
